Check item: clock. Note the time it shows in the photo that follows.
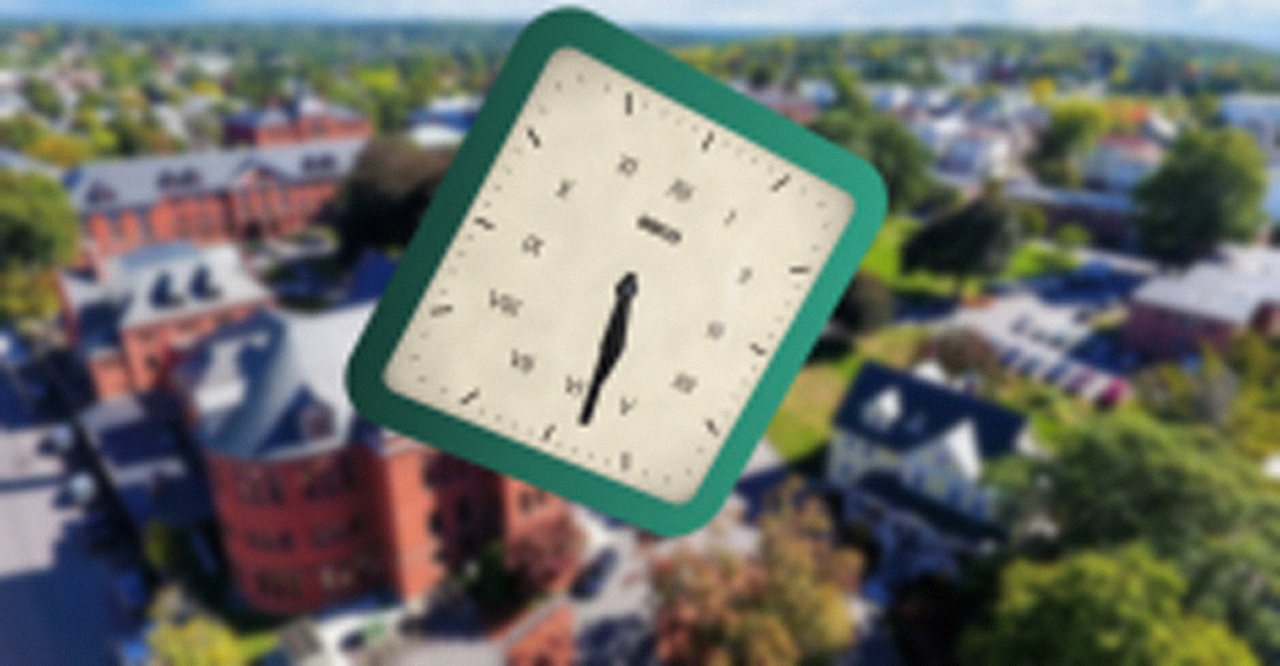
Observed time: 5:28
